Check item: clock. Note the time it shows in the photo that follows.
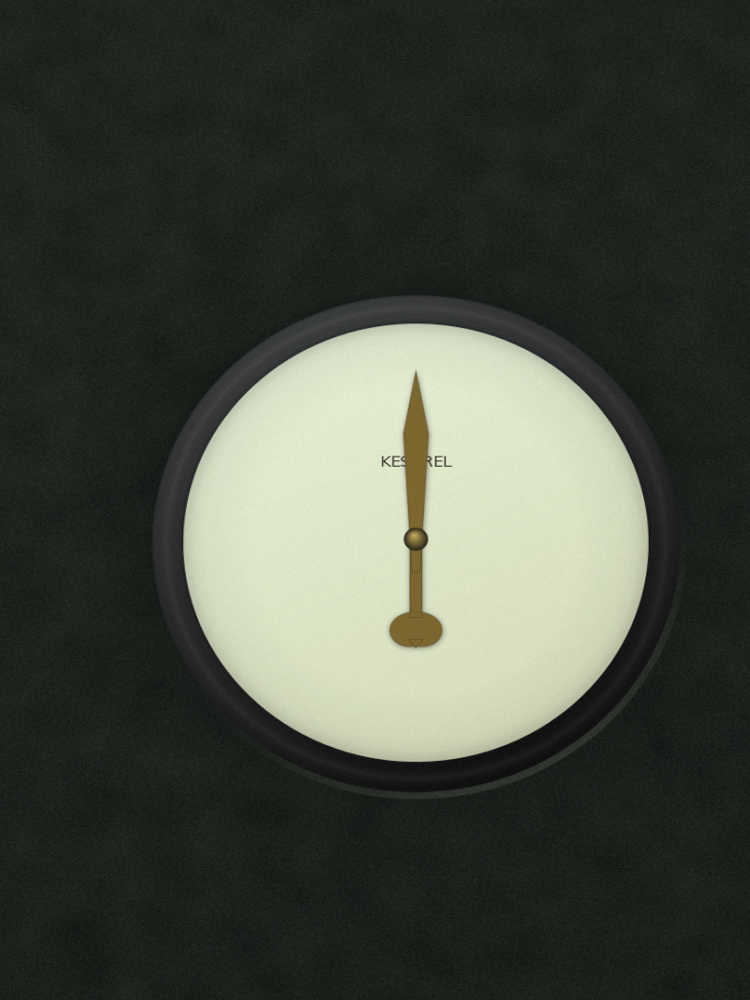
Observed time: 6:00
